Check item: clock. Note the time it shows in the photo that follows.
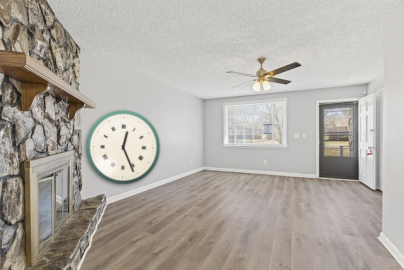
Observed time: 12:26
